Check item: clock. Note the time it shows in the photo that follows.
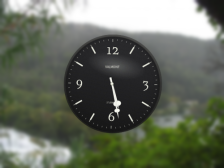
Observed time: 5:28
